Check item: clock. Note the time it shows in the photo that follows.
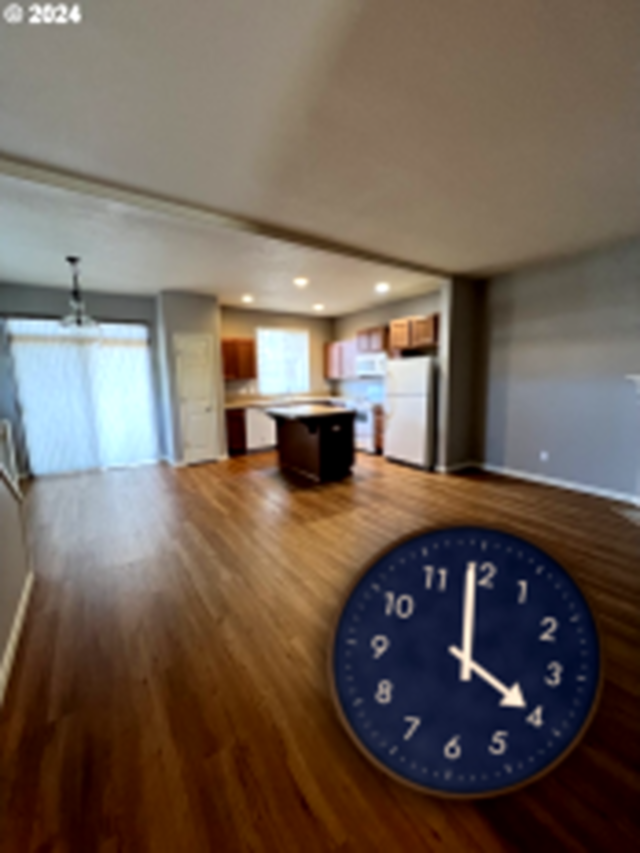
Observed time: 3:59
